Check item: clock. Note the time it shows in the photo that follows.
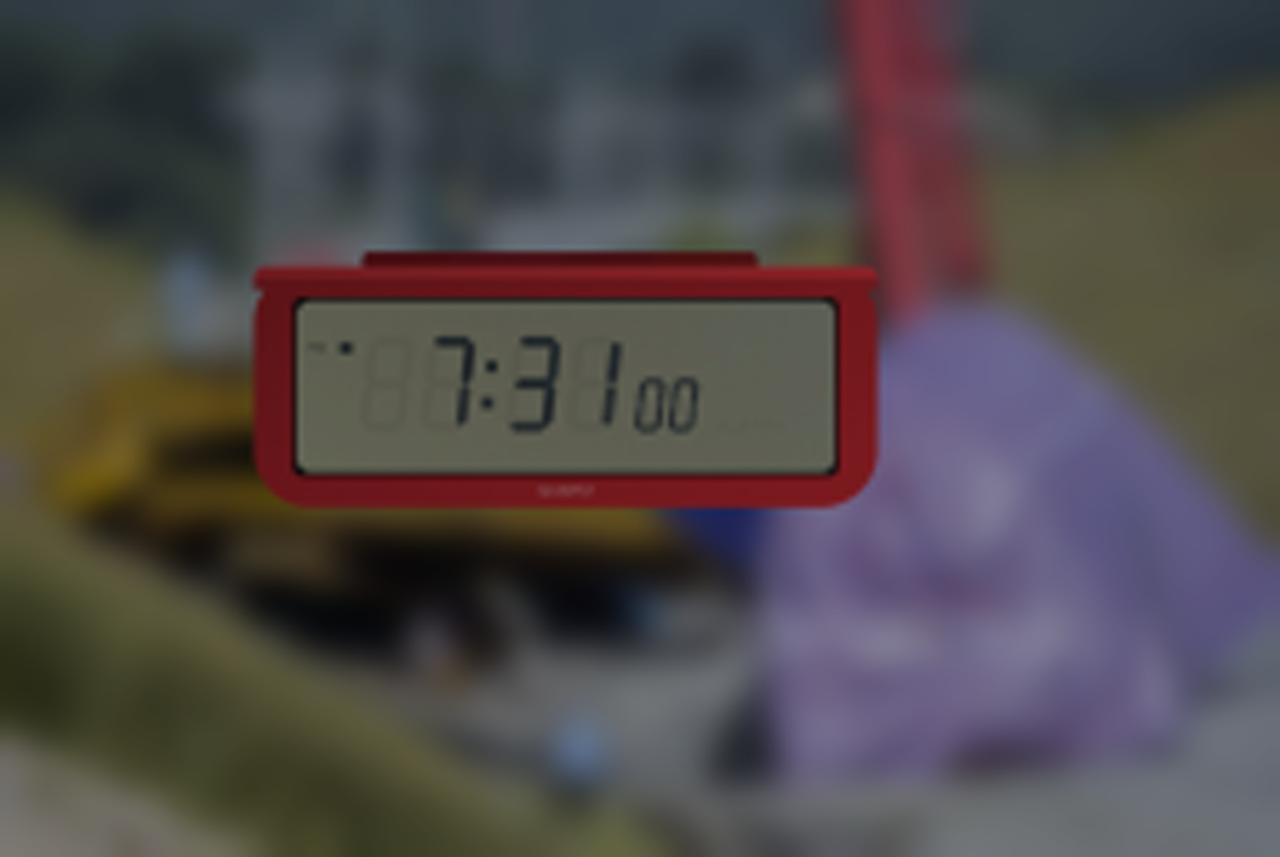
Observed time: 7:31:00
